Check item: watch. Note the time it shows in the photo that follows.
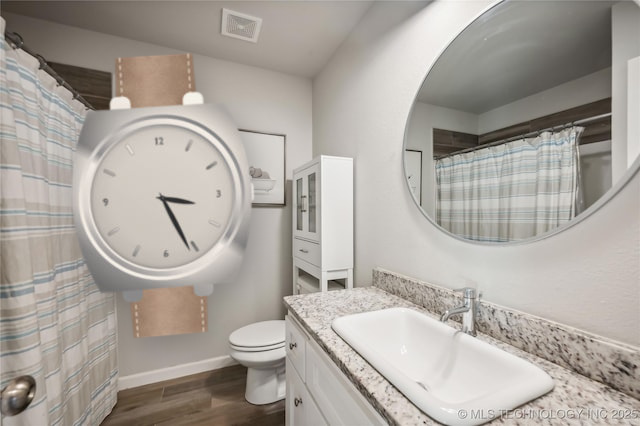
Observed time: 3:26
